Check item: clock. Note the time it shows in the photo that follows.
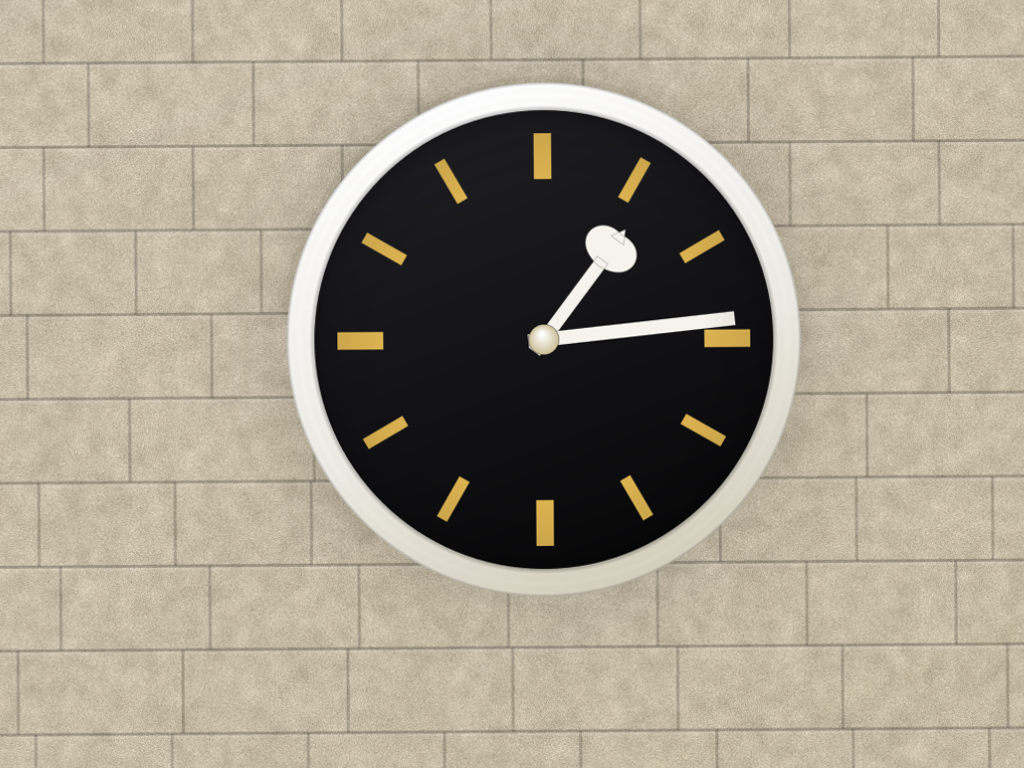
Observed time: 1:14
